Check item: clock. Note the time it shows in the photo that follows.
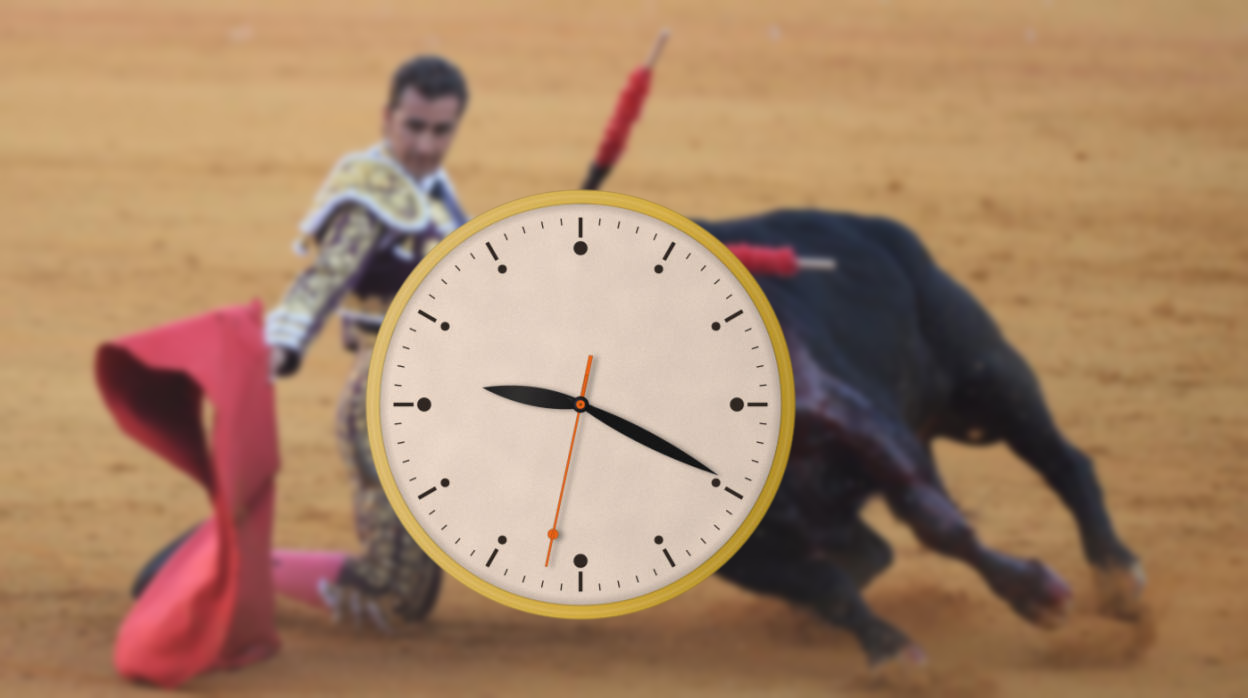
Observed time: 9:19:32
